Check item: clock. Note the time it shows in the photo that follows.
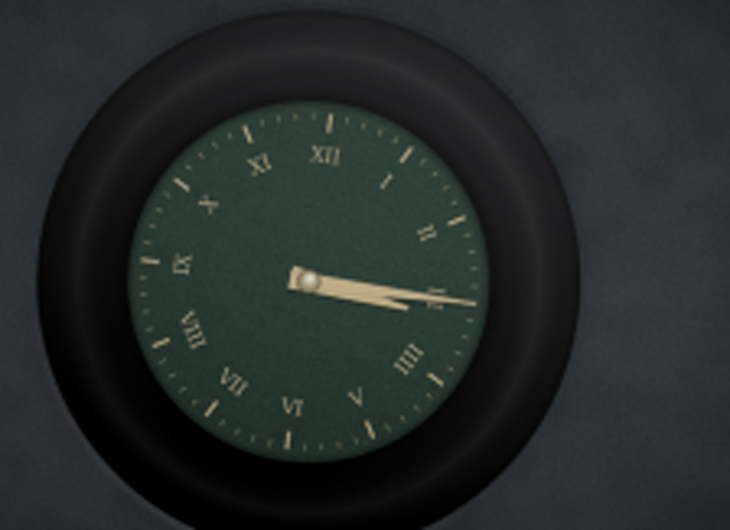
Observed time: 3:15
